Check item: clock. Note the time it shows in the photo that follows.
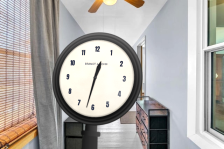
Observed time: 12:32
